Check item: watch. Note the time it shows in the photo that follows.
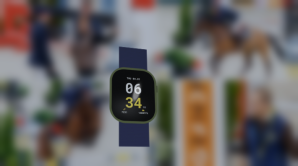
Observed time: 6:34
